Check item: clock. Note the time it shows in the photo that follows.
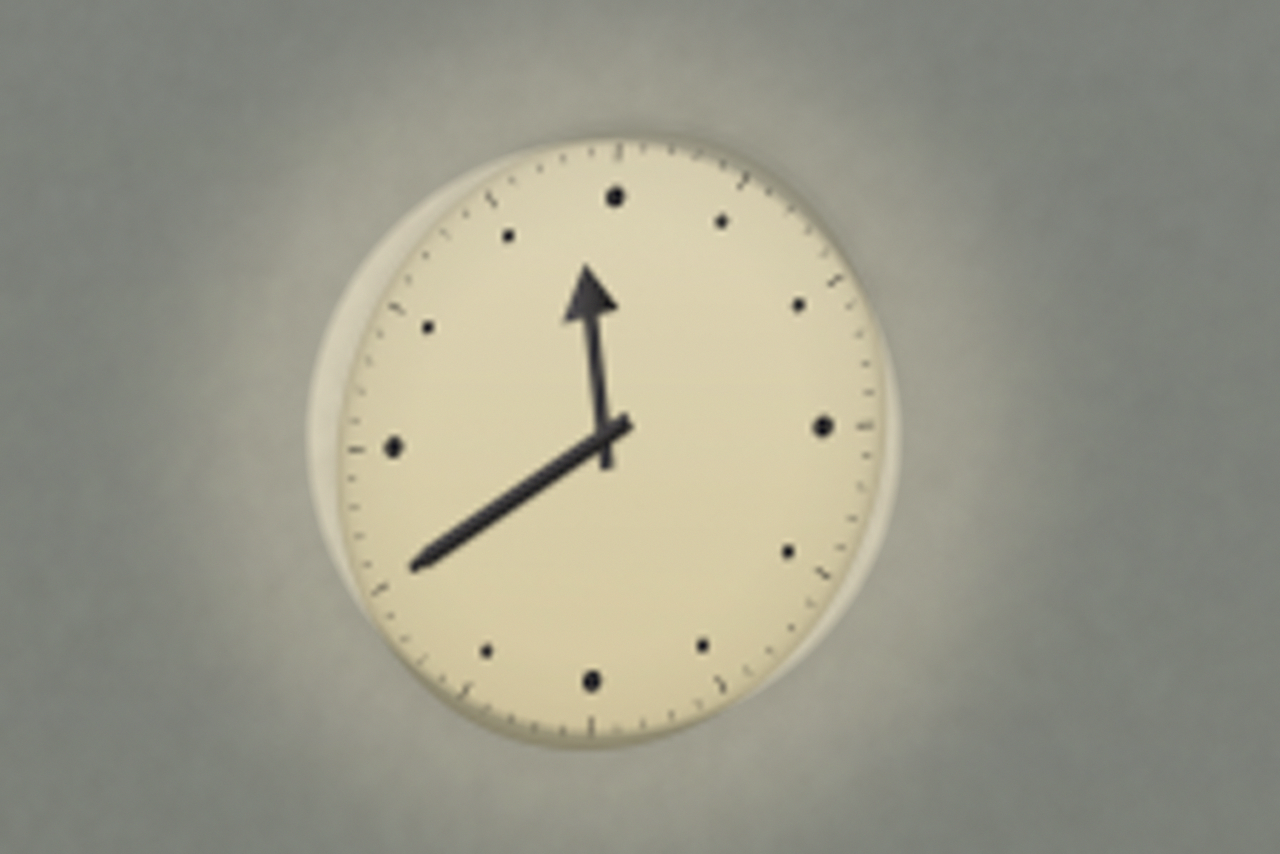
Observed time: 11:40
